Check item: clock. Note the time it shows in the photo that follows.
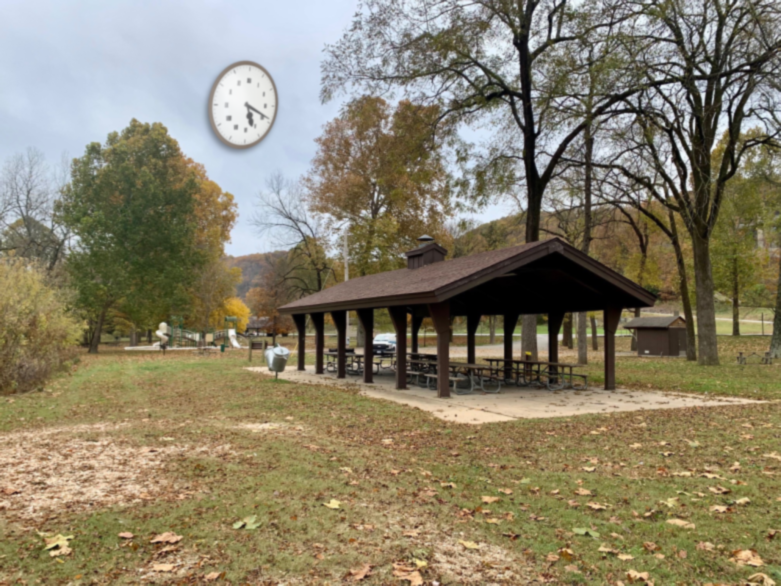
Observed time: 5:19
